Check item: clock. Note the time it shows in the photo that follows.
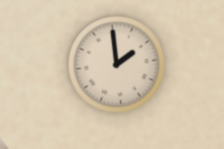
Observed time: 2:00
